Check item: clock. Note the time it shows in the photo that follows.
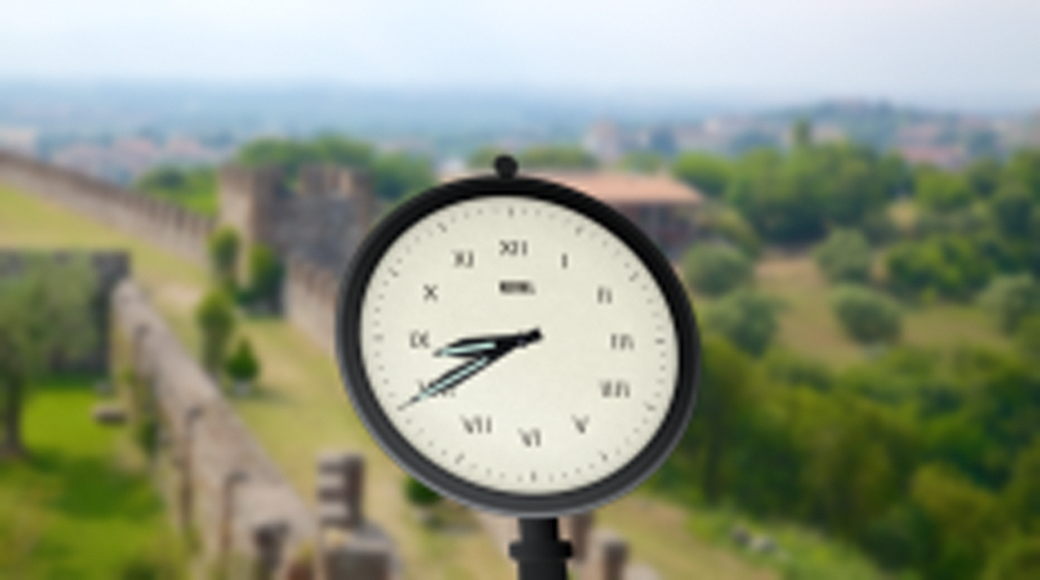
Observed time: 8:40
